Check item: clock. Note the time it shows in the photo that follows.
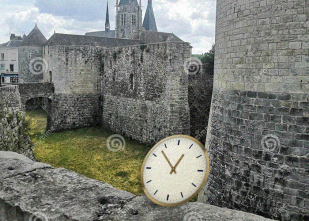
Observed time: 12:53
